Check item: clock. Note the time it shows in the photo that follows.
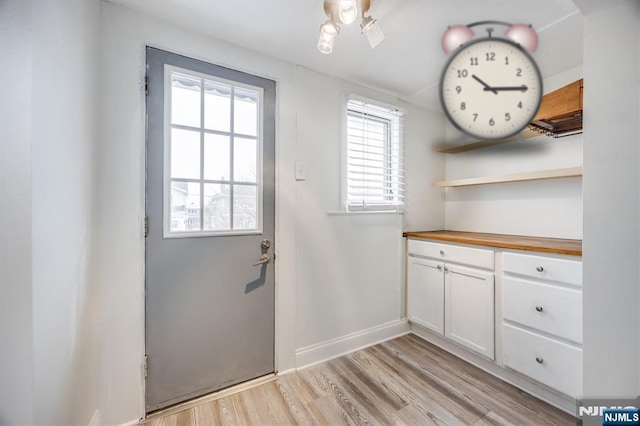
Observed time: 10:15
